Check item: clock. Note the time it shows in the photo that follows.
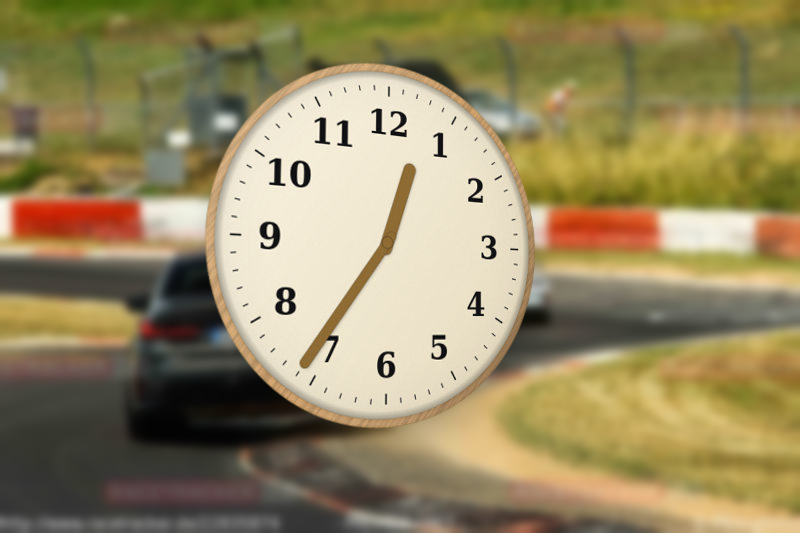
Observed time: 12:36
